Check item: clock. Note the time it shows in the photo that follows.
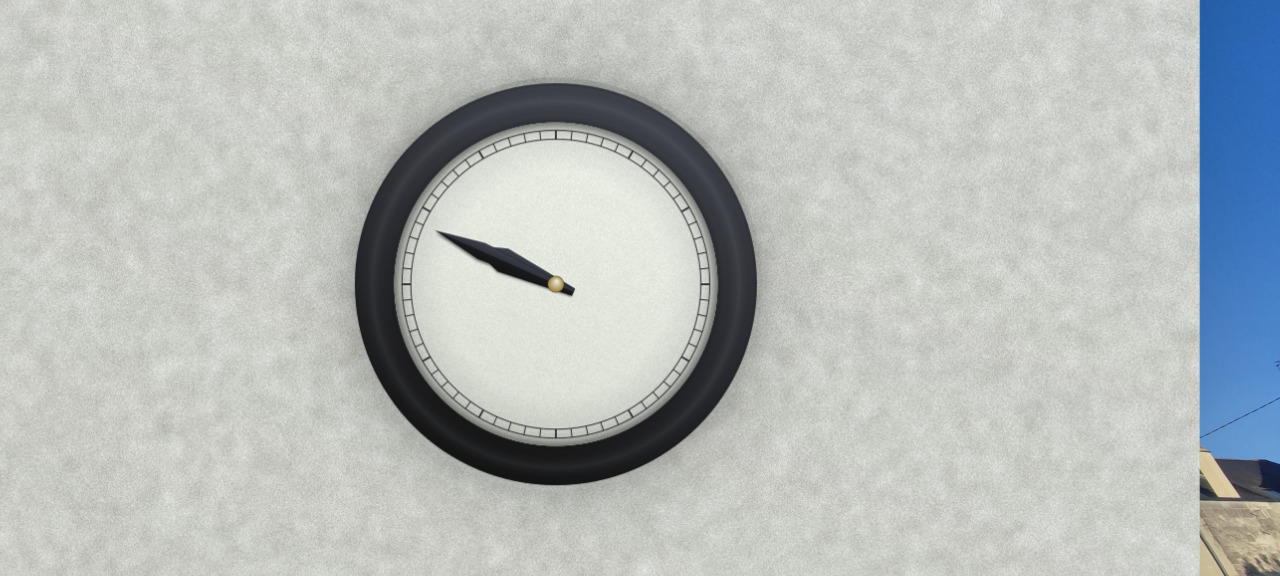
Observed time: 9:49
